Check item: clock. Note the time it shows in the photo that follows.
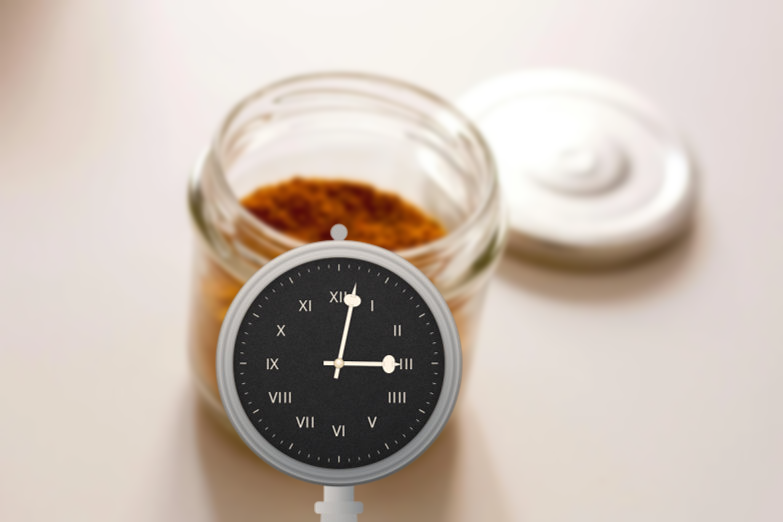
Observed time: 3:02
